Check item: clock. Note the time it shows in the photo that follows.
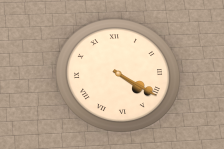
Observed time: 4:21
